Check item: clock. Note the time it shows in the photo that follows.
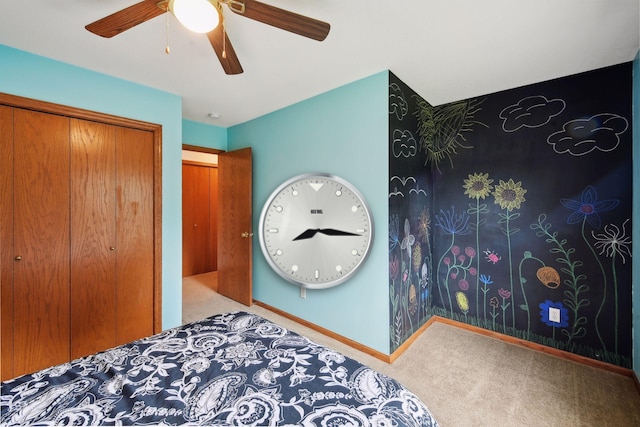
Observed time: 8:16
